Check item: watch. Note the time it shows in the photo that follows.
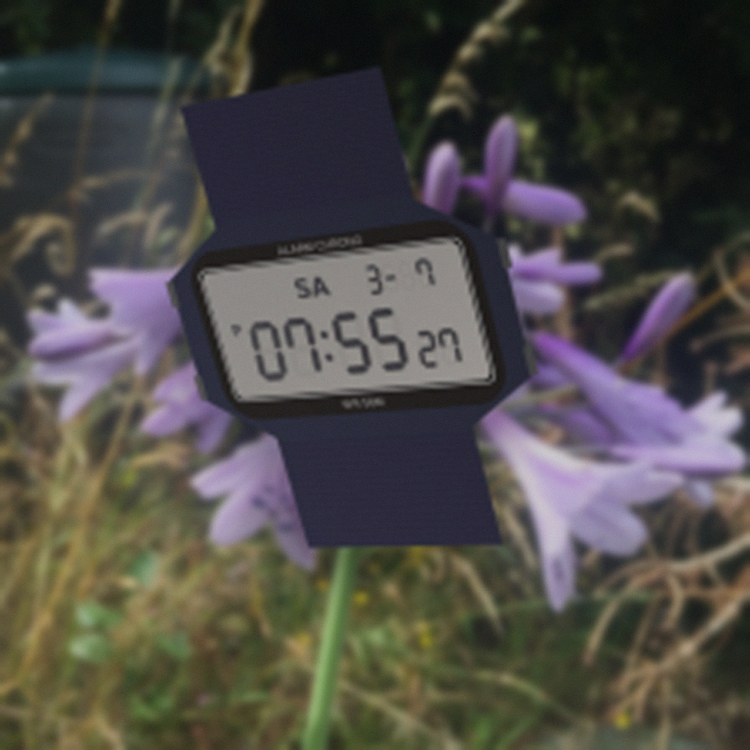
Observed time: 7:55:27
